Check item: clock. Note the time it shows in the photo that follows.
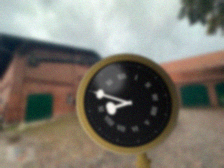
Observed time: 8:50
